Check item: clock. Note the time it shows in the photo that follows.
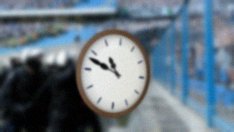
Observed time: 10:48
